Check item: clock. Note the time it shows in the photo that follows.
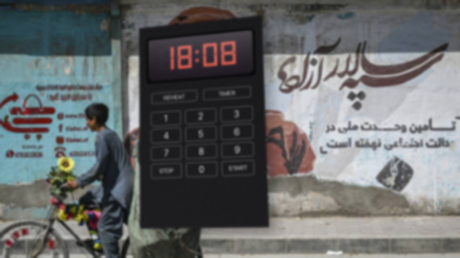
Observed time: 18:08
